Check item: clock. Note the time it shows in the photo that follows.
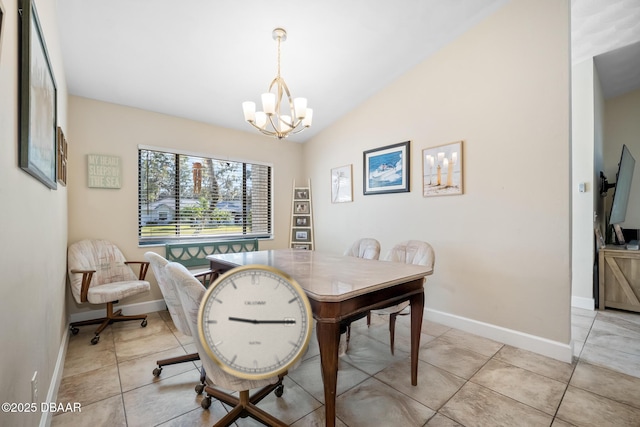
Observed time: 9:15
